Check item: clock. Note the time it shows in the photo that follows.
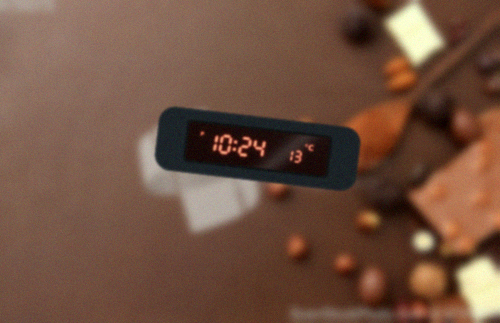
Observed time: 10:24
